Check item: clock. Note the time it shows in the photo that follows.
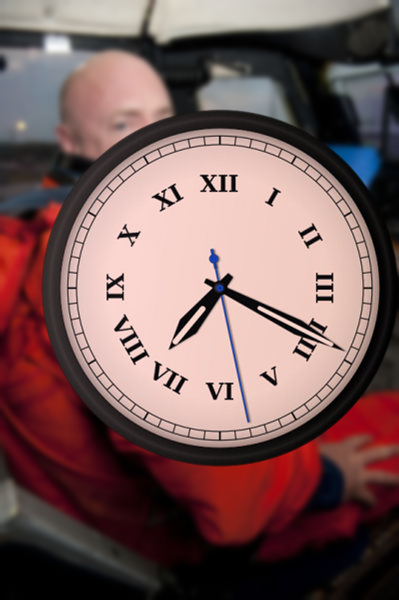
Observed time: 7:19:28
